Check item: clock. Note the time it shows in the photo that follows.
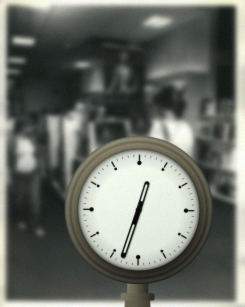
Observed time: 12:33
